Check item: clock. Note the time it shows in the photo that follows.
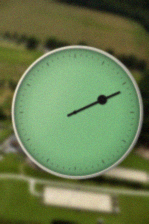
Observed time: 2:11
